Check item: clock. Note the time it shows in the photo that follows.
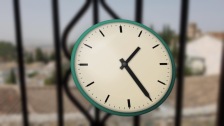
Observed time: 1:25
